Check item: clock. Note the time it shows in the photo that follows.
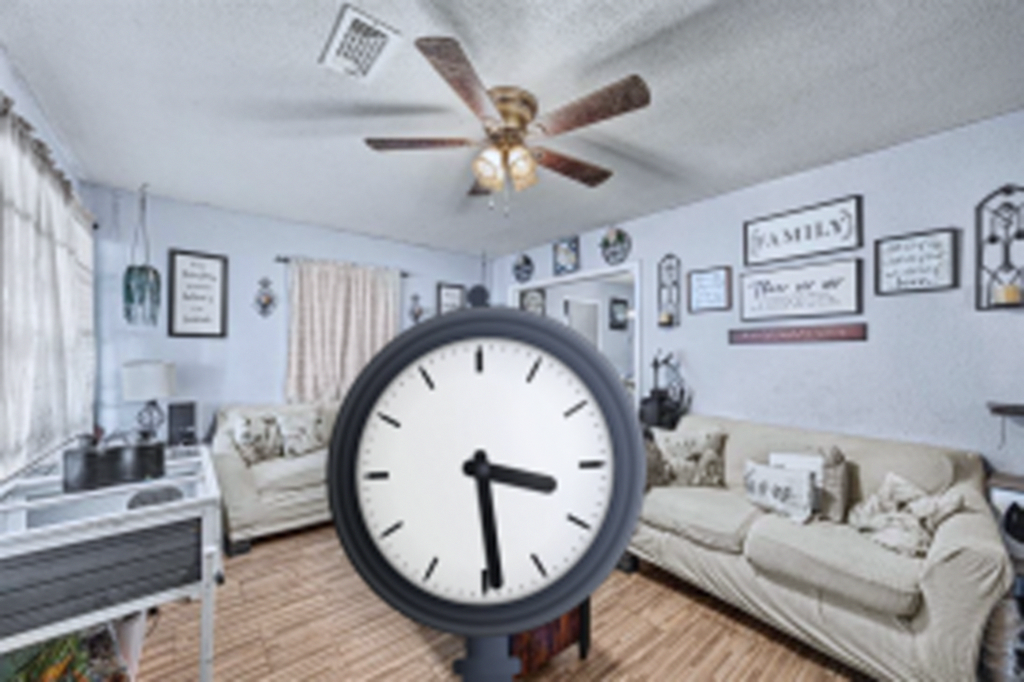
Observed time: 3:29
